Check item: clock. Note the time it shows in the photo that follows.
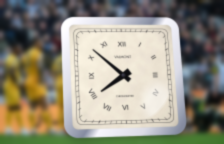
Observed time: 7:52
